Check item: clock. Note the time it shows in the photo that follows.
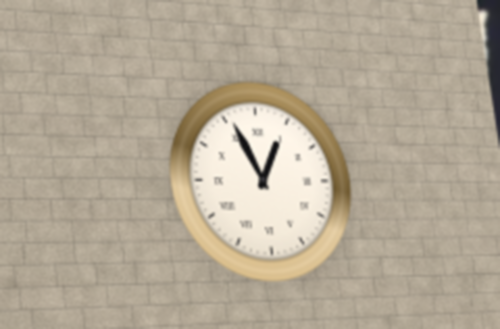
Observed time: 12:56
